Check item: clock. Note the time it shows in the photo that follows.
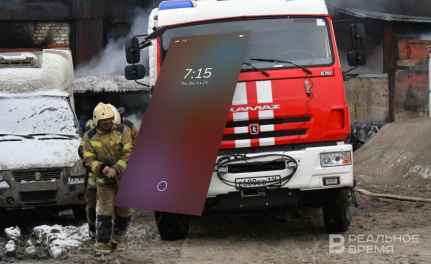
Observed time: 7:15
